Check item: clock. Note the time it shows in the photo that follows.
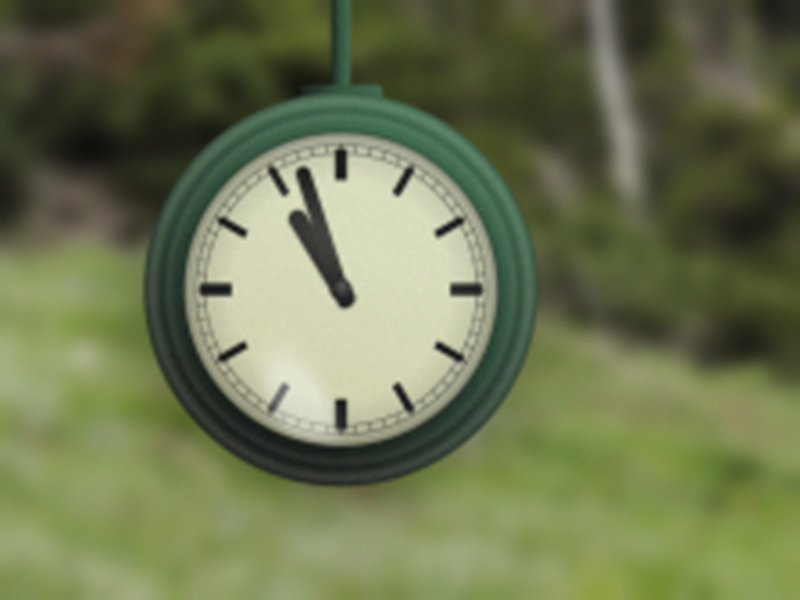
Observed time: 10:57
